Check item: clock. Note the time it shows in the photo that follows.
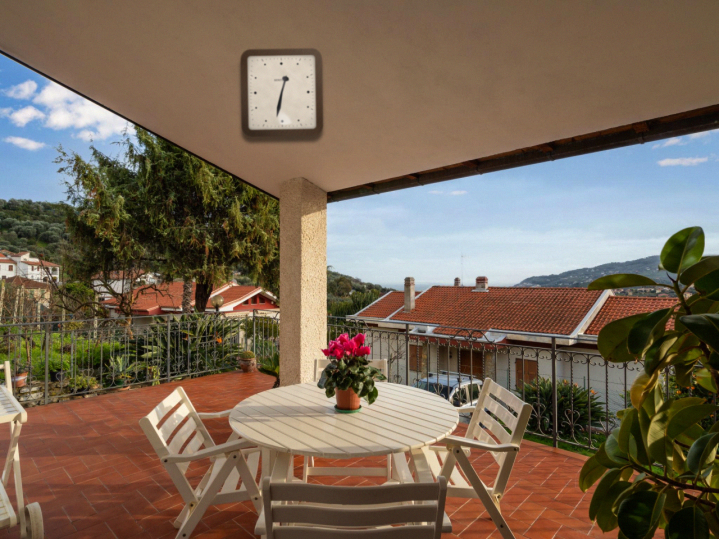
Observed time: 12:32
